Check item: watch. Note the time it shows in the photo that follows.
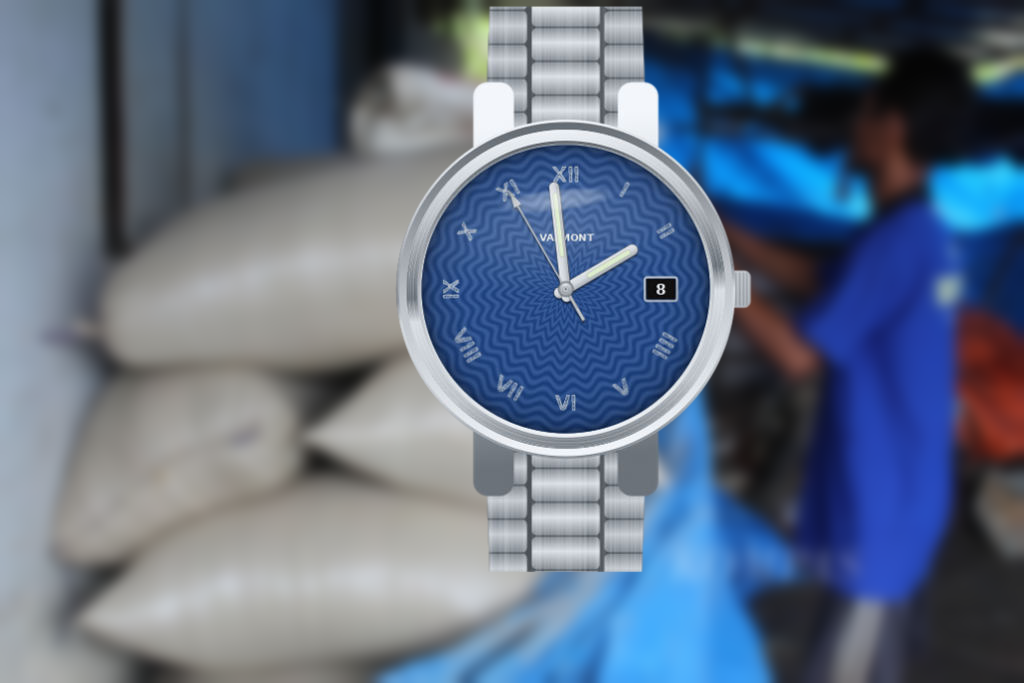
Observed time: 1:58:55
